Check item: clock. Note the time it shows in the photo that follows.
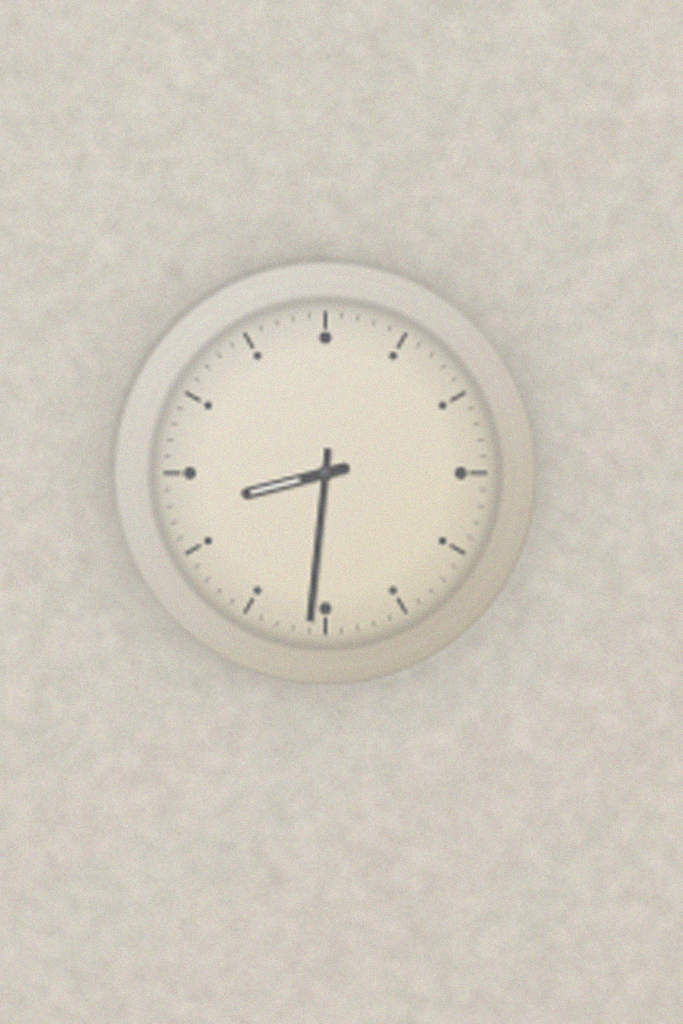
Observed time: 8:31
